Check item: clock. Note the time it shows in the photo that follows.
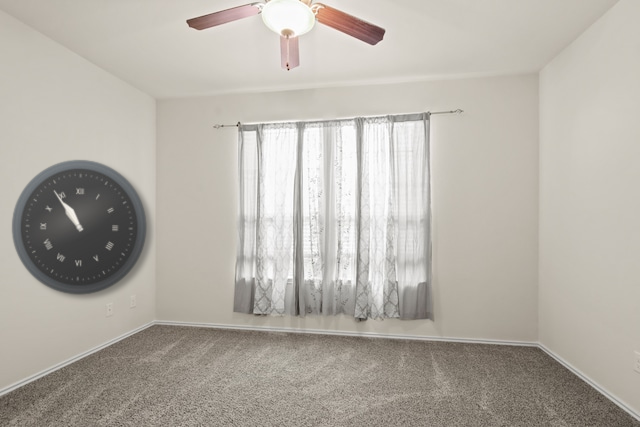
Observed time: 10:54
